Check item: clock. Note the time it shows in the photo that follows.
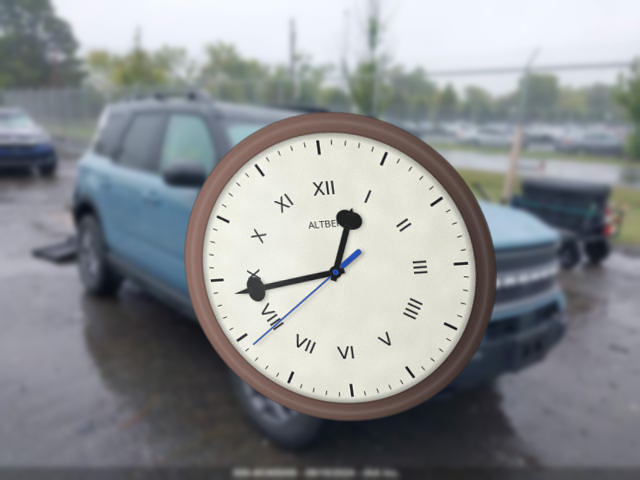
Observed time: 12:43:39
